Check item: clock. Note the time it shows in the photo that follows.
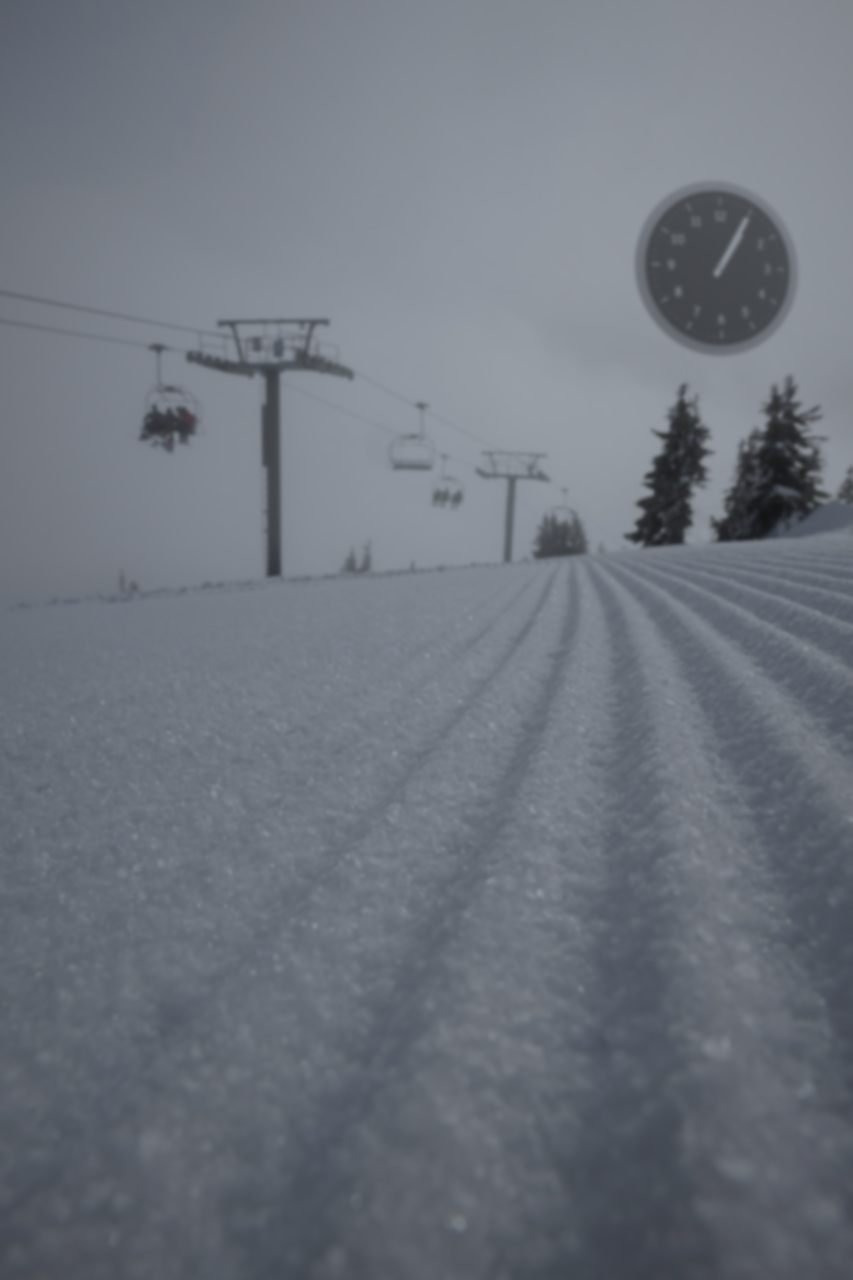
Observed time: 1:05
